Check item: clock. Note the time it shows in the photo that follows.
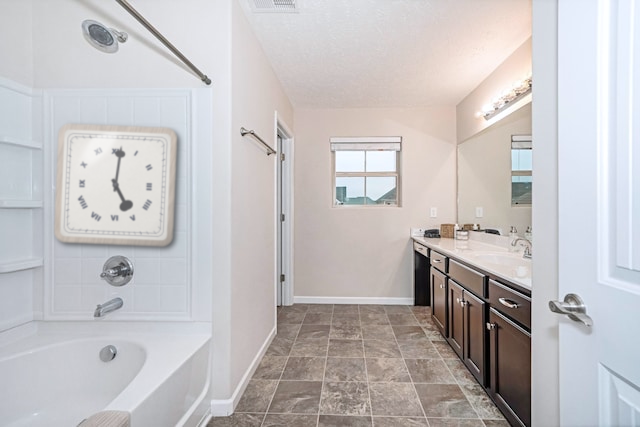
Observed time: 5:01
